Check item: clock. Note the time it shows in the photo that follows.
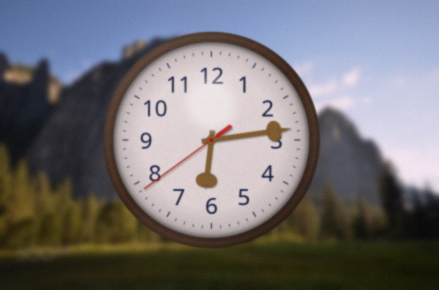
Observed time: 6:13:39
